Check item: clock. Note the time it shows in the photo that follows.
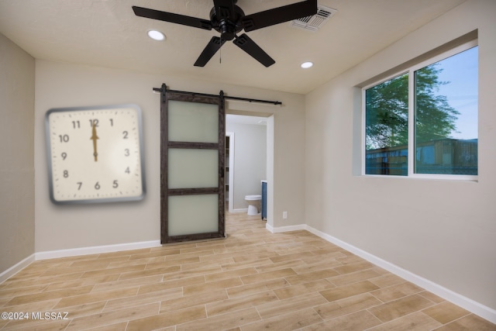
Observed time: 12:00
